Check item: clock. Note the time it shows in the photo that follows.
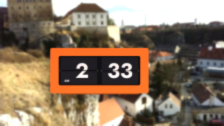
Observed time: 2:33
